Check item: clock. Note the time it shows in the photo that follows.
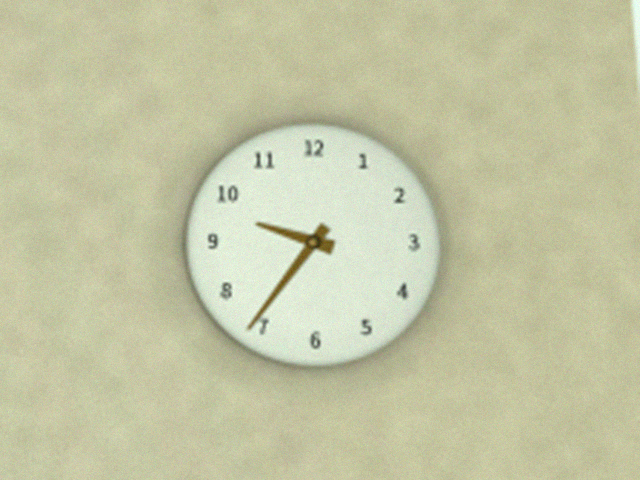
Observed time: 9:36
